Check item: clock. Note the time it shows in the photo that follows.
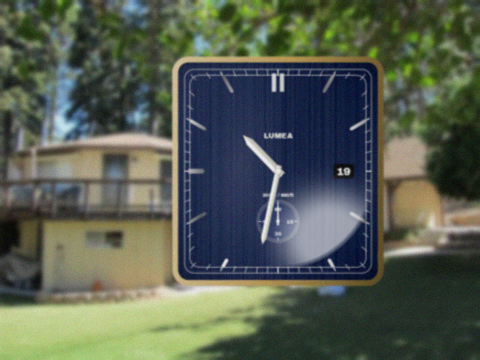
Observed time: 10:32
